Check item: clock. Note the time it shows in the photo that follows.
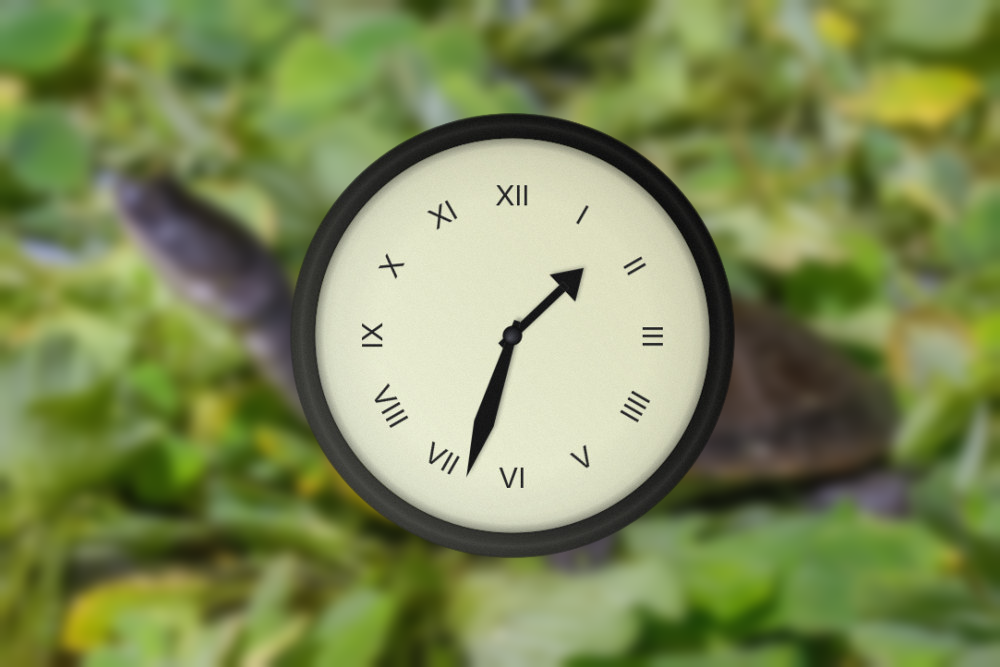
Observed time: 1:33
